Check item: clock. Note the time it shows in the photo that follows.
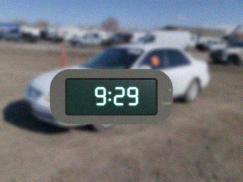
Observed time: 9:29
